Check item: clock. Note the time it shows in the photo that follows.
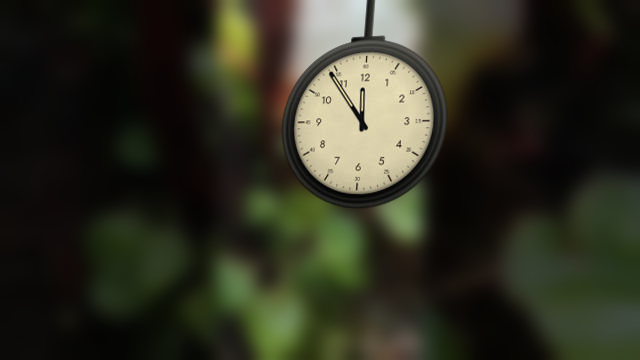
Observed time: 11:54
